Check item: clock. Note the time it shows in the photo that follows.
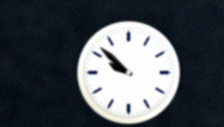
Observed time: 9:52
